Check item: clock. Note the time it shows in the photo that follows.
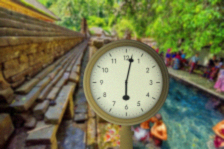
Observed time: 6:02
